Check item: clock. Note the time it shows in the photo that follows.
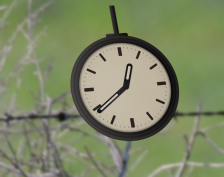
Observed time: 12:39
